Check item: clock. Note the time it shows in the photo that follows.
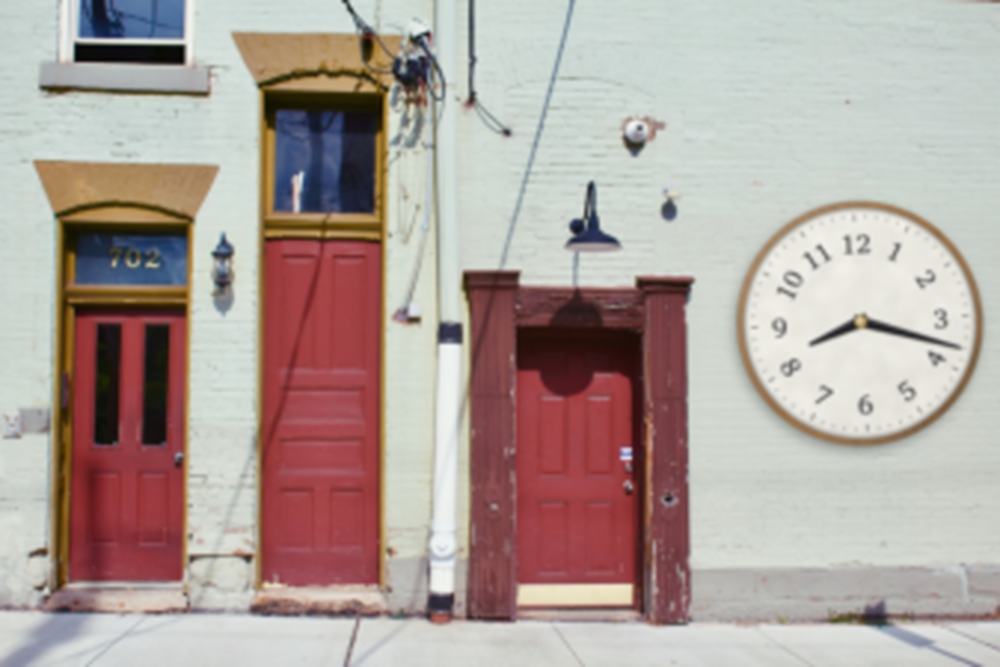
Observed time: 8:18
